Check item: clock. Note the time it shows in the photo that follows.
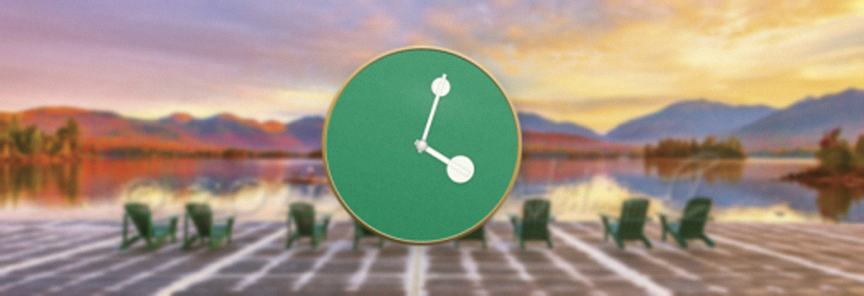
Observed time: 4:03
